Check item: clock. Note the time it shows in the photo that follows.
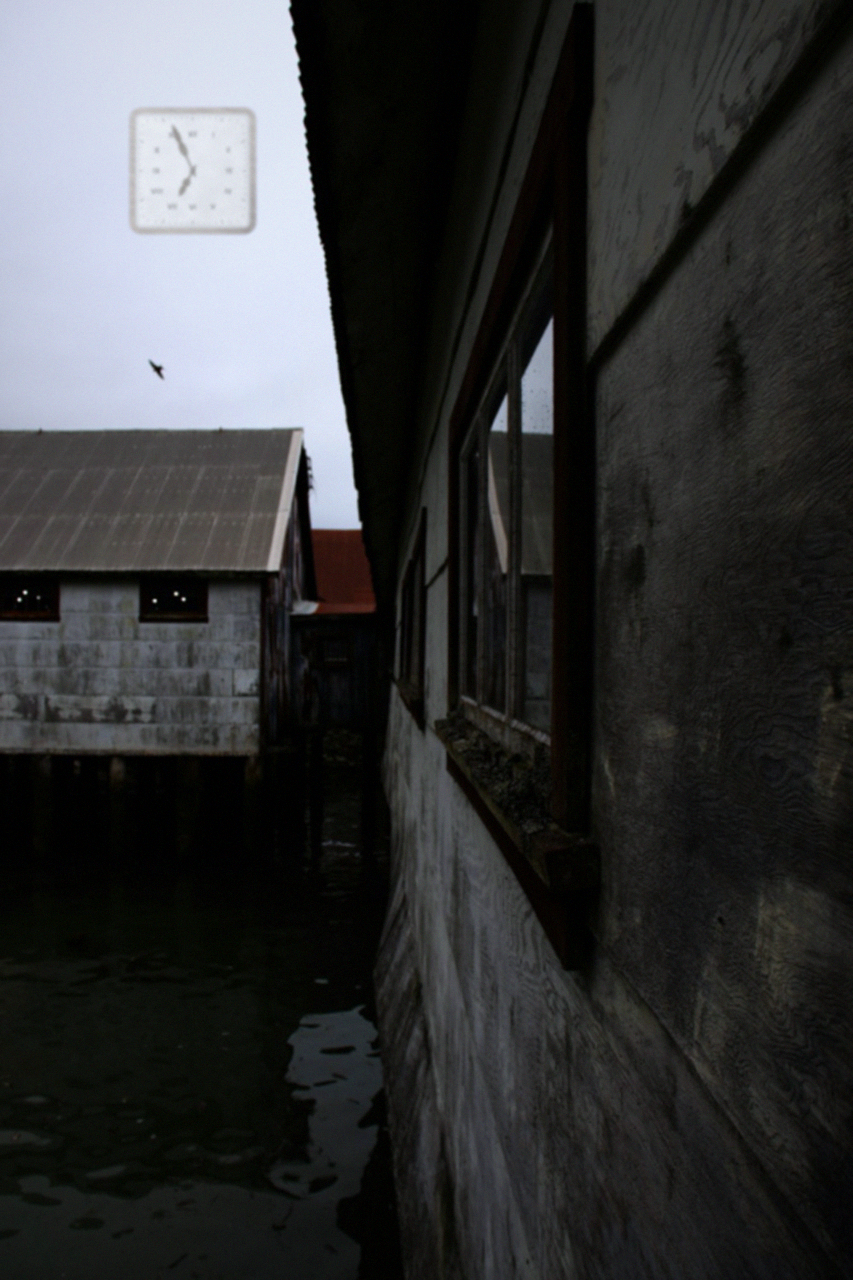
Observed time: 6:56
